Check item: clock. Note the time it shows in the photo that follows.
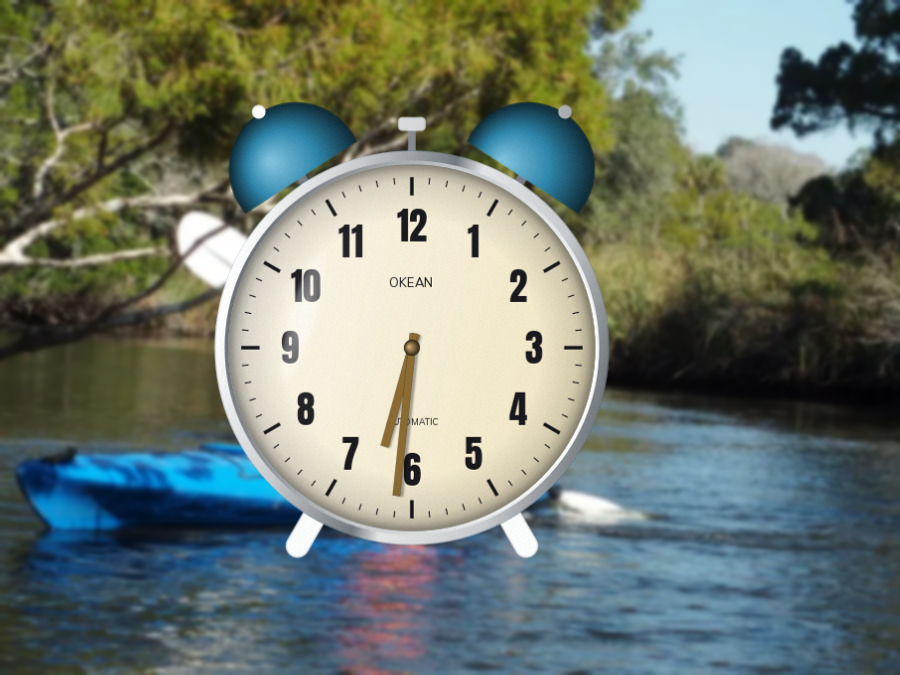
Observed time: 6:31
